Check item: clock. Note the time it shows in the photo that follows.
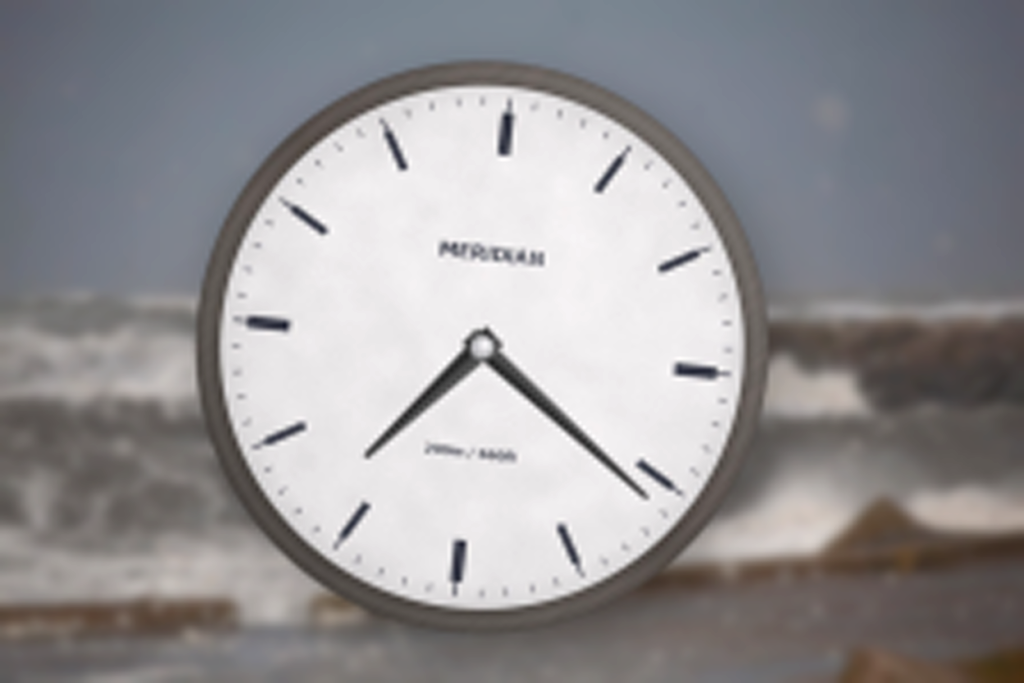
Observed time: 7:21
